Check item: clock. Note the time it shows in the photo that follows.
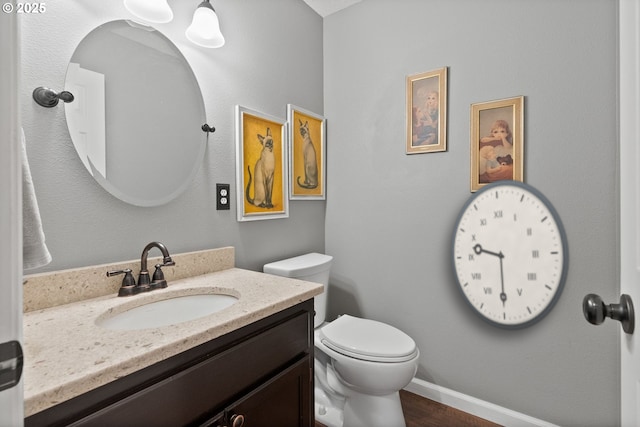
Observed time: 9:30
